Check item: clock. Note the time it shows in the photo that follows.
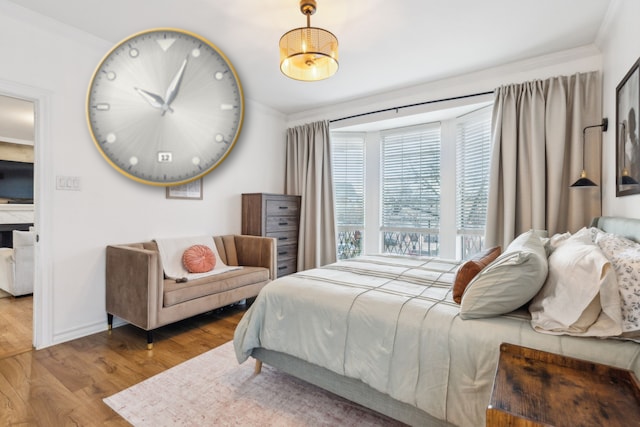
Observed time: 10:04
